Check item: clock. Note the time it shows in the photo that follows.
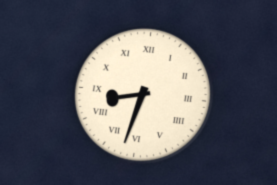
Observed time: 8:32
